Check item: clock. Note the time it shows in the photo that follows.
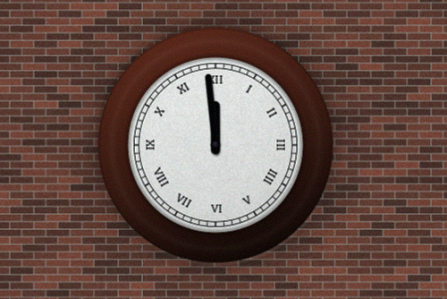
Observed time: 11:59
